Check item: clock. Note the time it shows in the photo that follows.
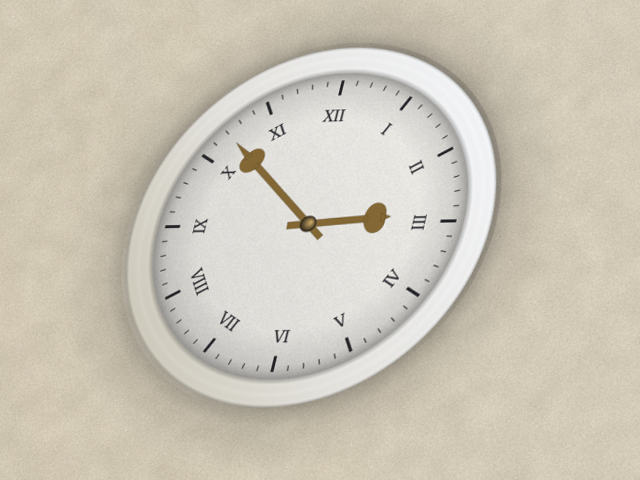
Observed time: 2:52
